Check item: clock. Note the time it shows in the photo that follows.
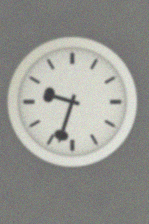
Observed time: 9:33
